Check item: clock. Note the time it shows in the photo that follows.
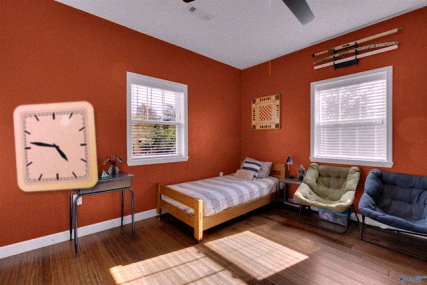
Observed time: 4:47
